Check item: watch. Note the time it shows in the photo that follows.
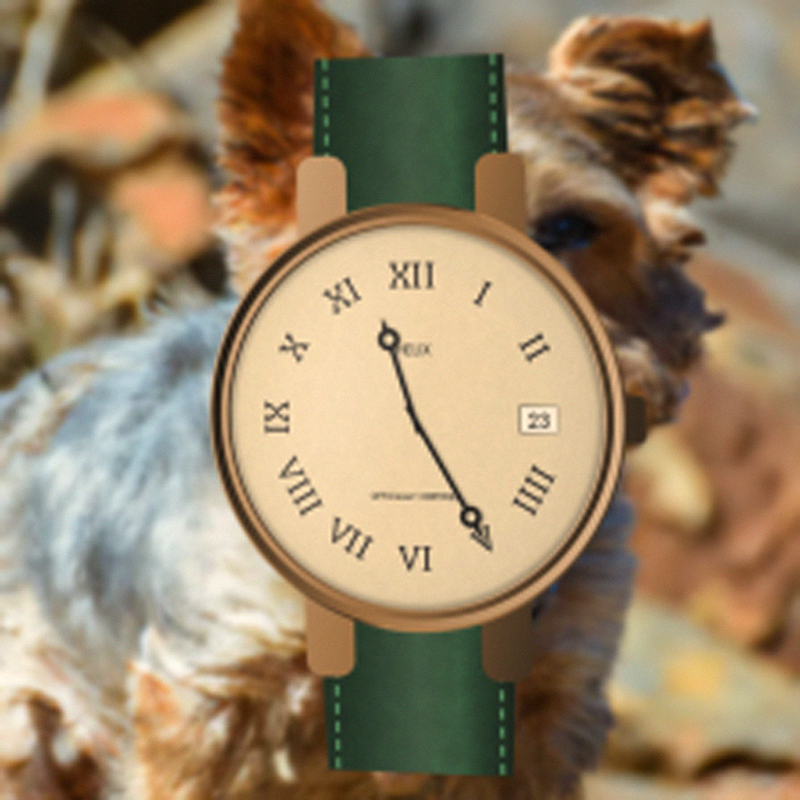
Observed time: 11:25
